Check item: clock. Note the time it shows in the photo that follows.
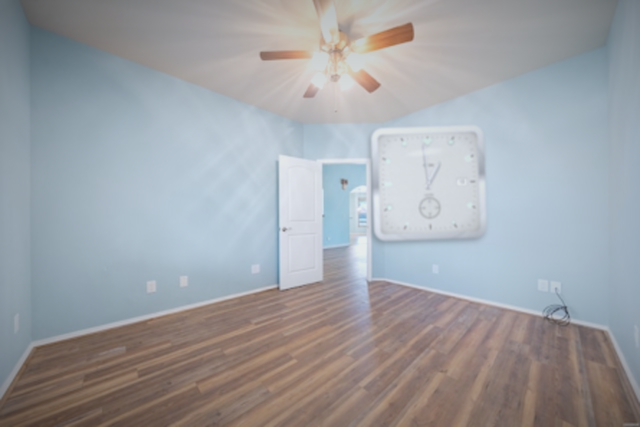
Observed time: 12:59
